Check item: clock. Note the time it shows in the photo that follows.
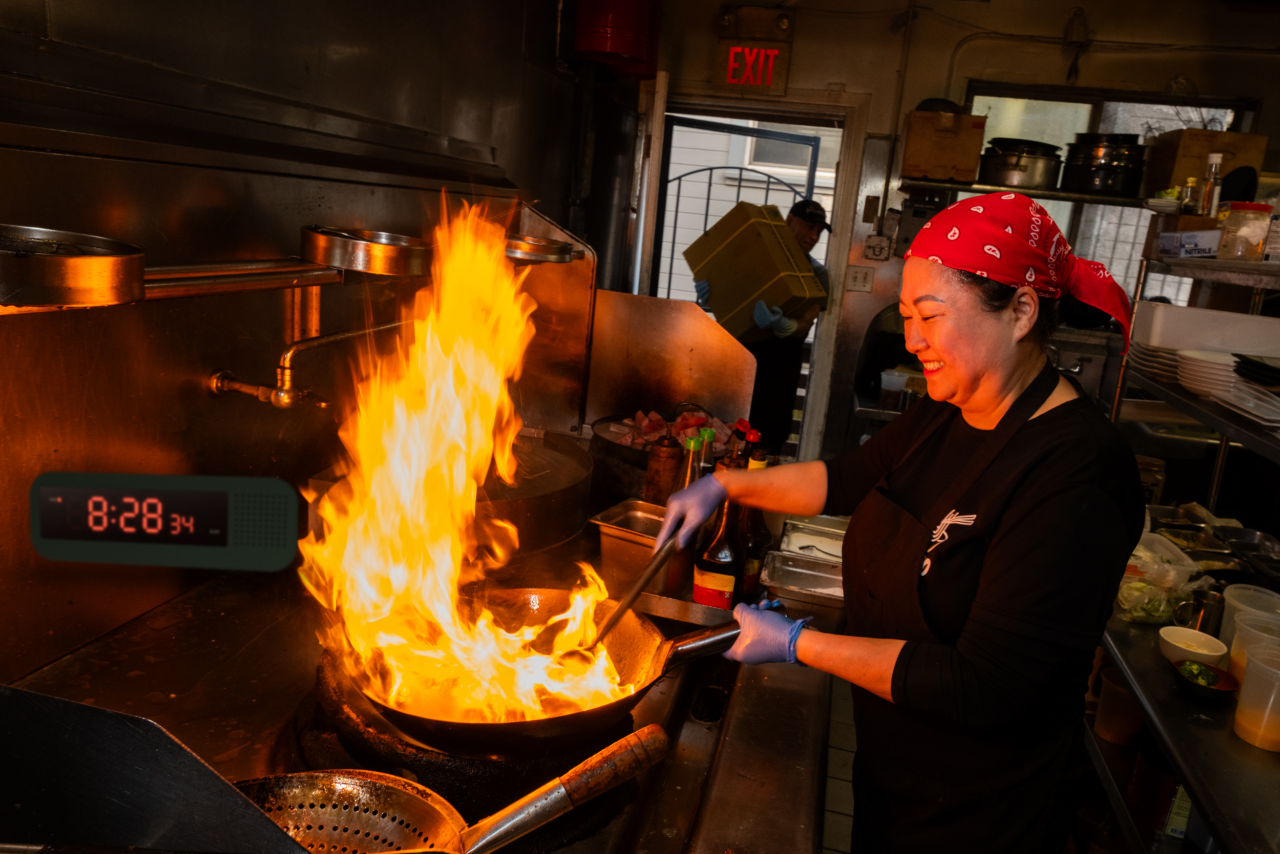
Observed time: 8:28:34
